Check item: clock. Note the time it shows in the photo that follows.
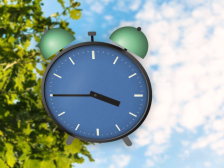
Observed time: 3:45
